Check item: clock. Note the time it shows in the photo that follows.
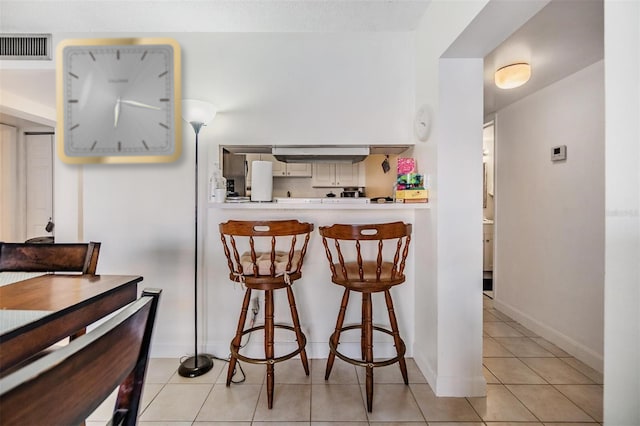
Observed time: 6:17
